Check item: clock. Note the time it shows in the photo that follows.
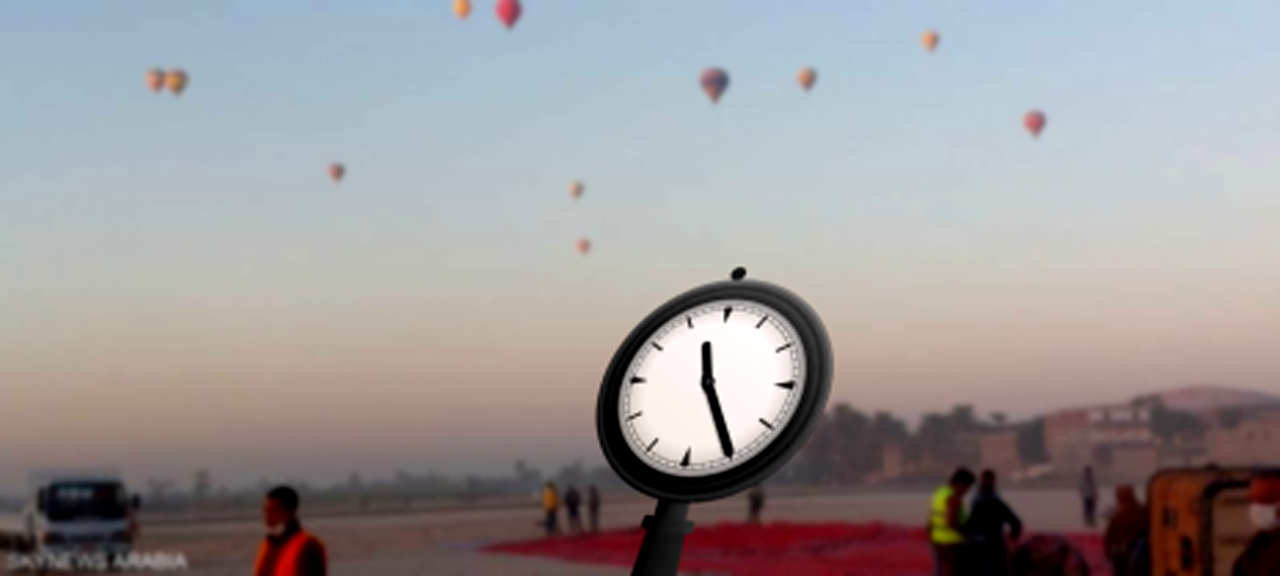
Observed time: 11:25
